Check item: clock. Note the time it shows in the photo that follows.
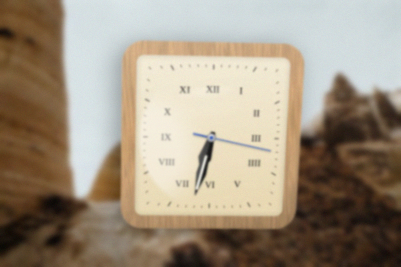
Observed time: 6:32:17
